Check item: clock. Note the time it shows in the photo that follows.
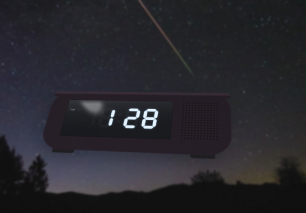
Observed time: 1:28
